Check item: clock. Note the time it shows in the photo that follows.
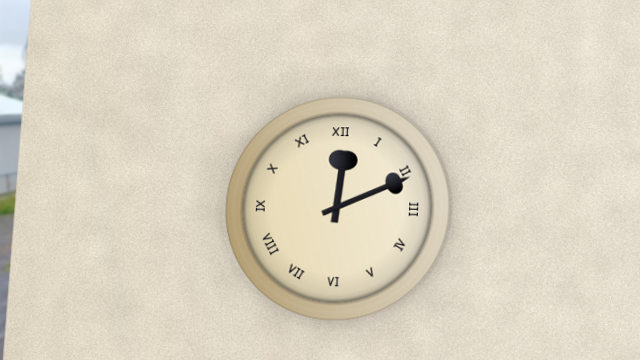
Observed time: 12:11
